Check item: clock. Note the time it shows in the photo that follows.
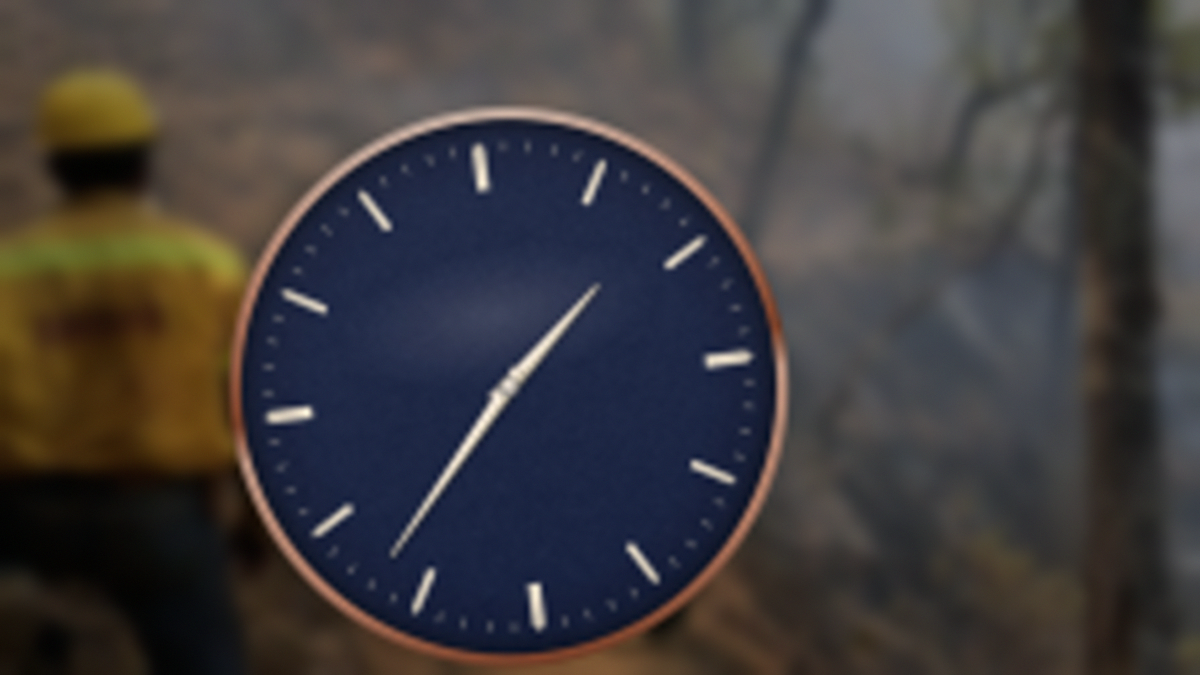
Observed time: 1:37
